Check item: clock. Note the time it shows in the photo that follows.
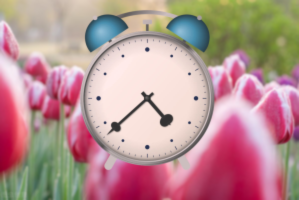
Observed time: 4:38
